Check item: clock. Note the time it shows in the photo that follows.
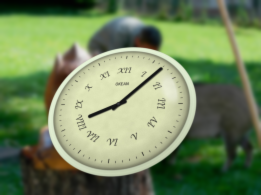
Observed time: 8:07
